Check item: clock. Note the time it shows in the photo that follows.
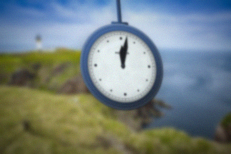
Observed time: 12:02
